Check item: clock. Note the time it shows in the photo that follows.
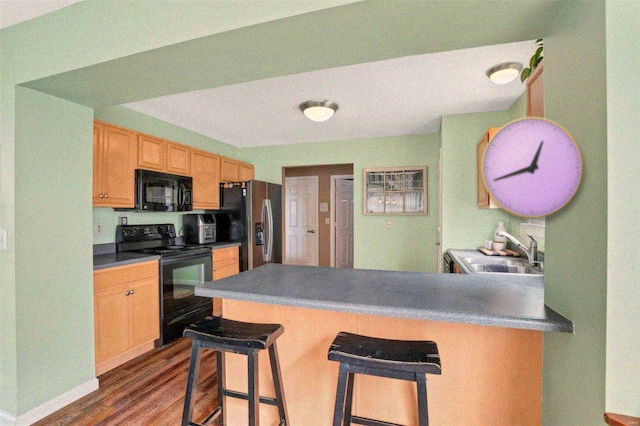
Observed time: 12:42
